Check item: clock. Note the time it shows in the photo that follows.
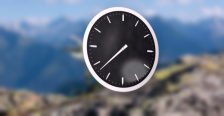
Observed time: 7:38
